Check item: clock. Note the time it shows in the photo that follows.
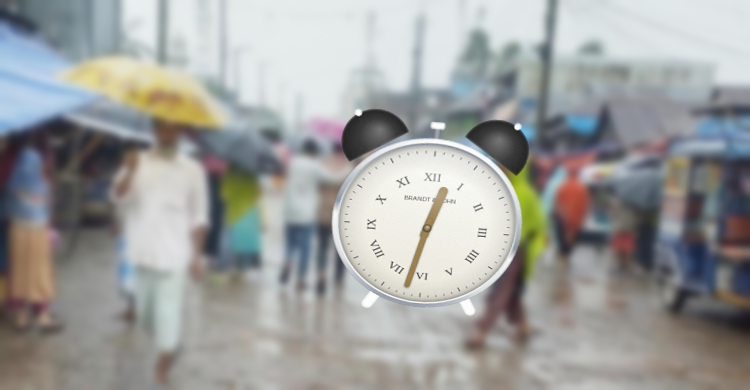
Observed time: 12:32
